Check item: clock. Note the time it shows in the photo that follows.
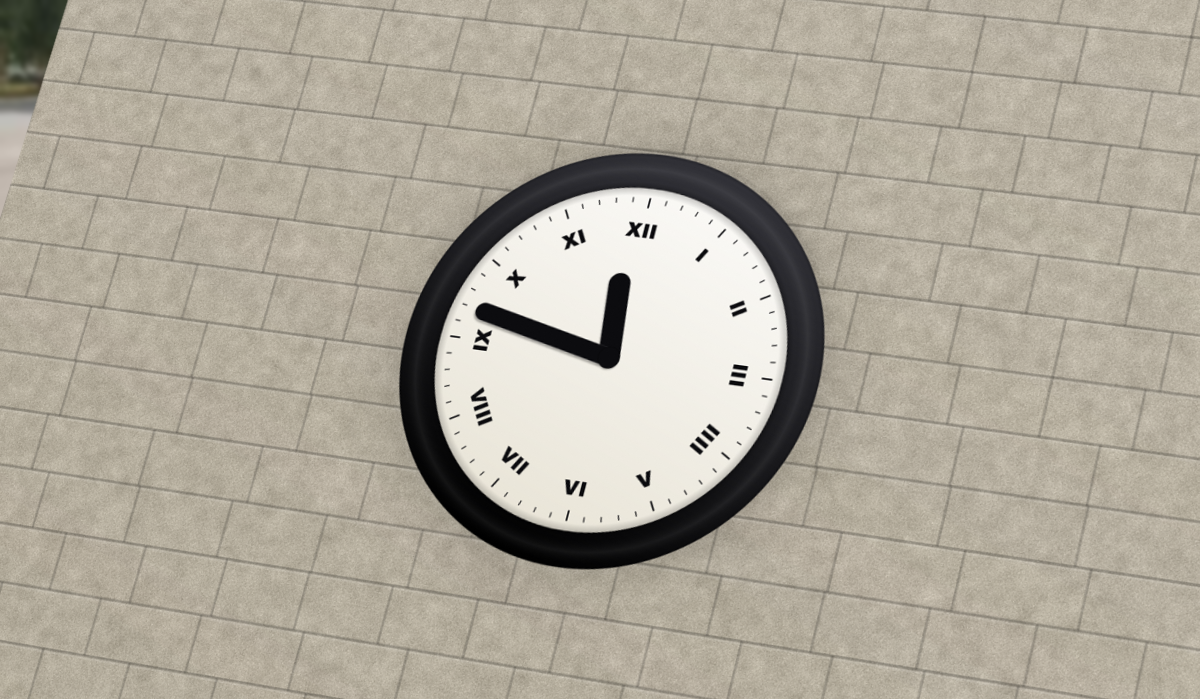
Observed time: 11:47
